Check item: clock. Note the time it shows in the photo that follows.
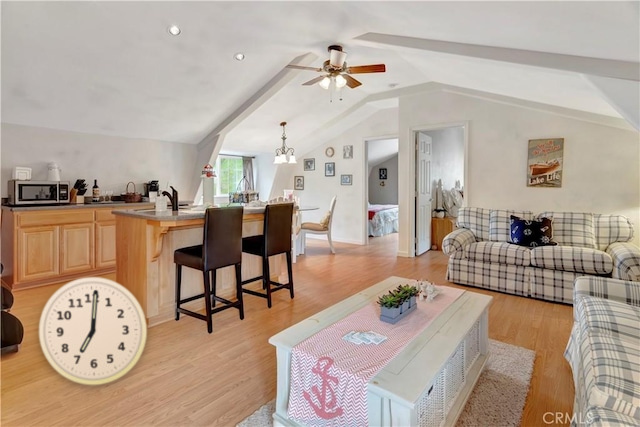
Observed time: 7:01
